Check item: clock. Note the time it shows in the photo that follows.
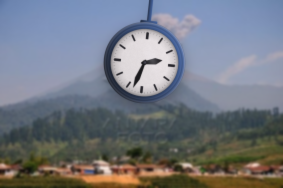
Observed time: 2:33
